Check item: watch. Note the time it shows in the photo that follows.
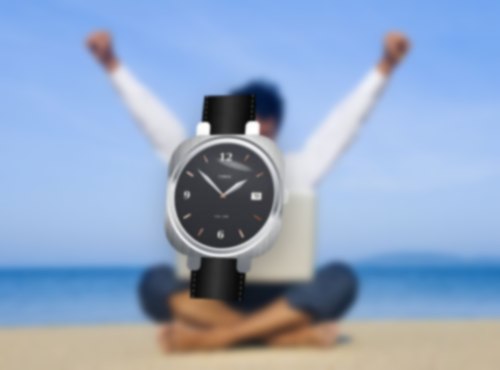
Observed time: 1:52
